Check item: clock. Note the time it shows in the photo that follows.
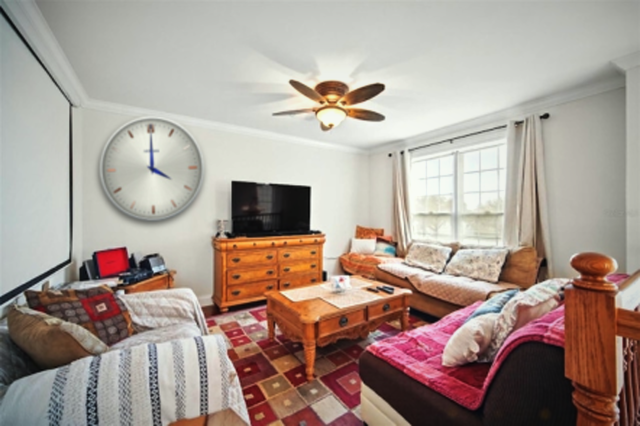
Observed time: 4:00
